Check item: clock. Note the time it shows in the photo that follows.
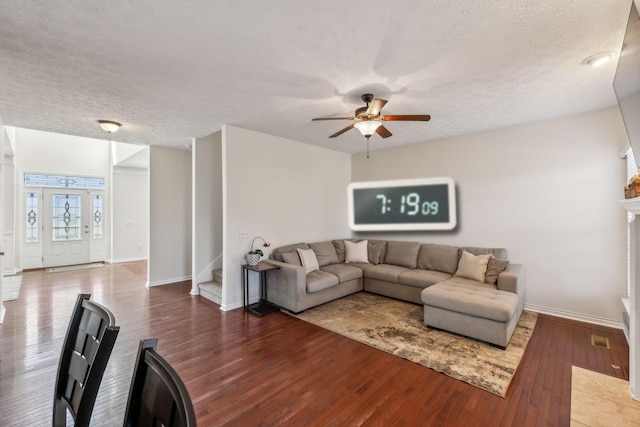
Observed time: 7:19:09
